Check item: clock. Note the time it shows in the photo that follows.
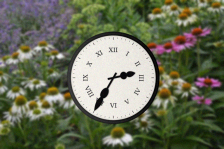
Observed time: 2:35
